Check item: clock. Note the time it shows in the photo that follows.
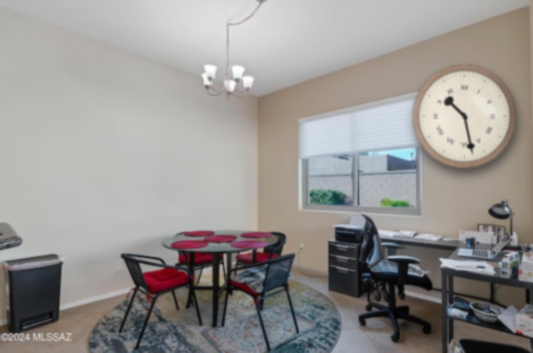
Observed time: 10:28
